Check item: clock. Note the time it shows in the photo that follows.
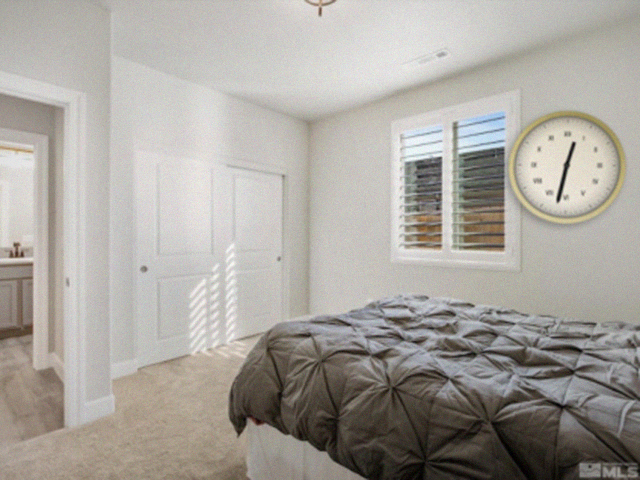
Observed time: 12:32
